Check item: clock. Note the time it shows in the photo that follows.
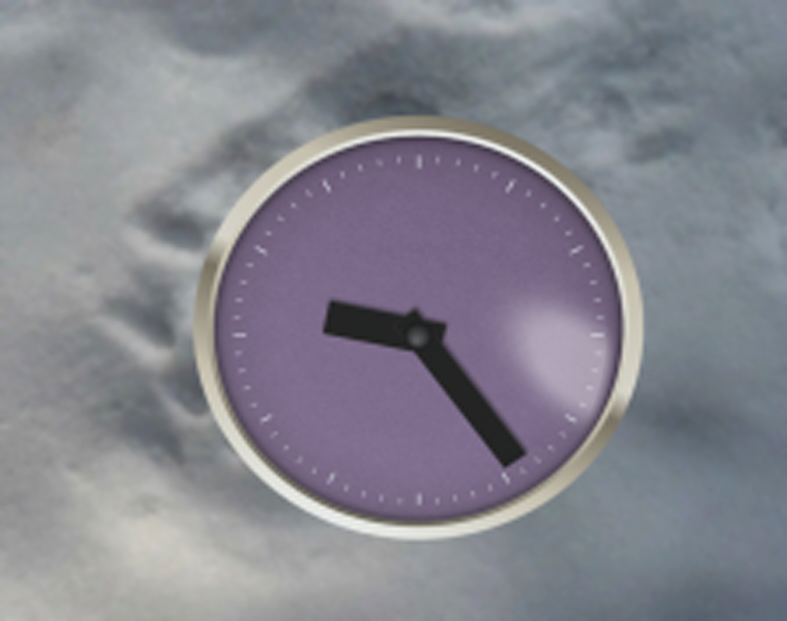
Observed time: 9:24
